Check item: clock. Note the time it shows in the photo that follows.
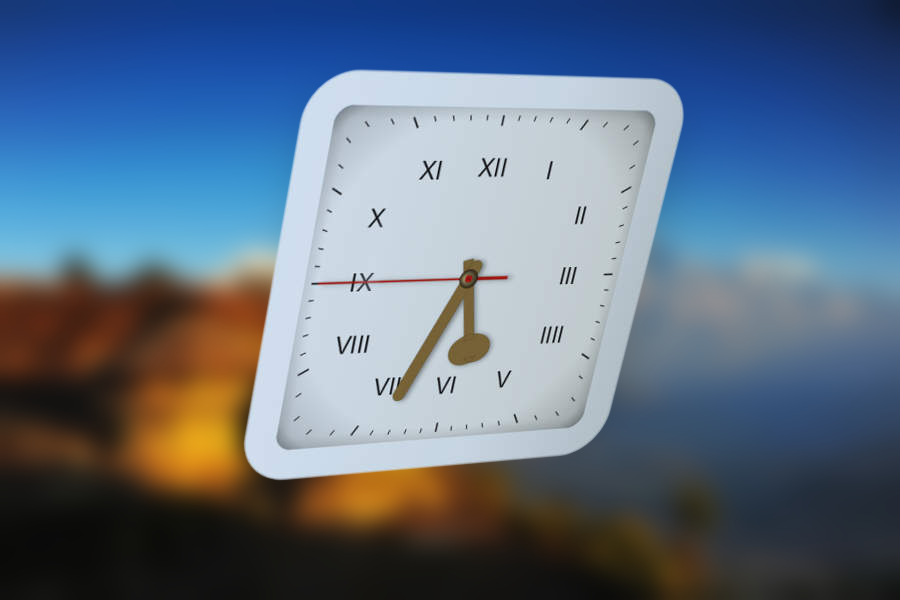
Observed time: 5:33:45
